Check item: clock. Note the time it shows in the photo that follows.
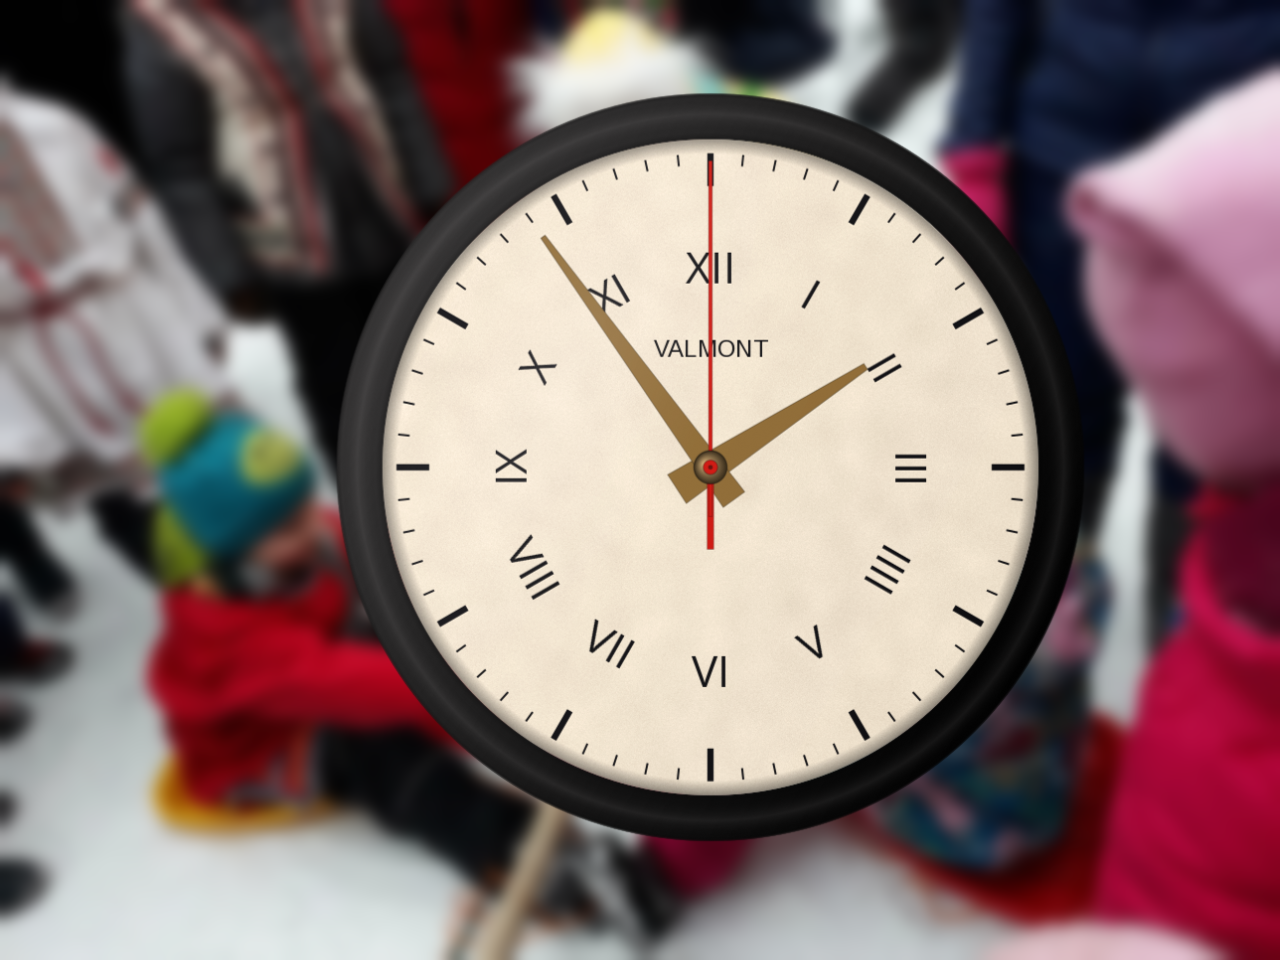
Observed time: 1:54:00
